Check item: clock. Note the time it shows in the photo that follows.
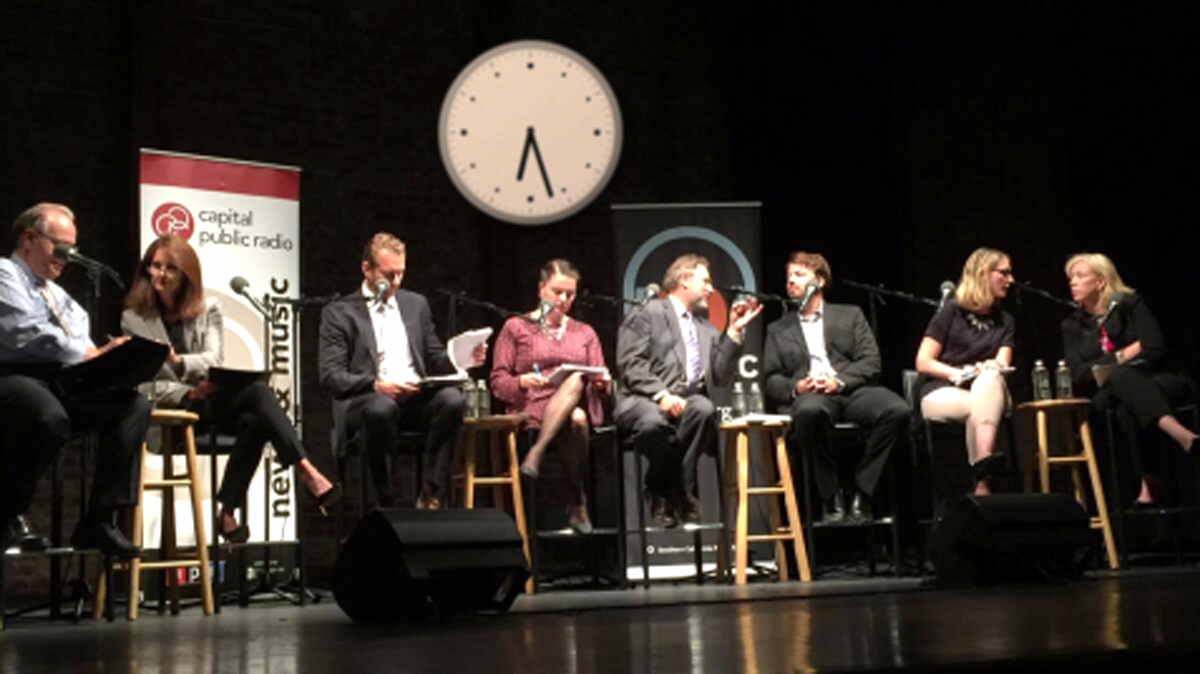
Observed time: 6:27
